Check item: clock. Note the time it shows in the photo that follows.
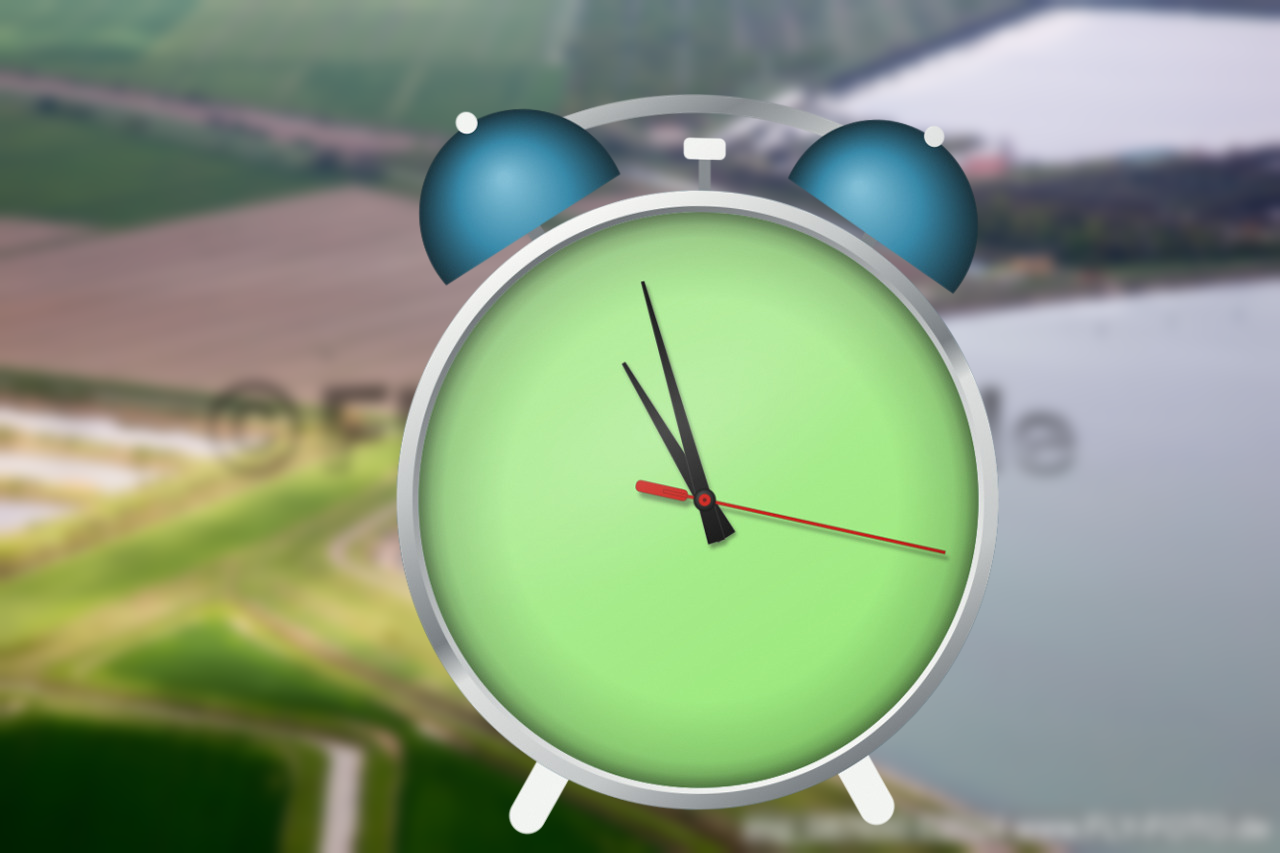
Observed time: 10:57:17
